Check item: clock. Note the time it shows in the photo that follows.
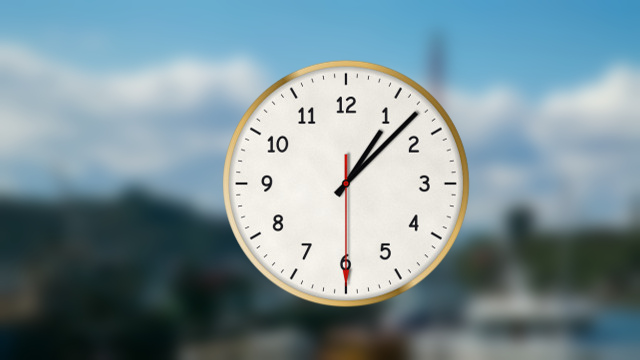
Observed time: 1:07:30
